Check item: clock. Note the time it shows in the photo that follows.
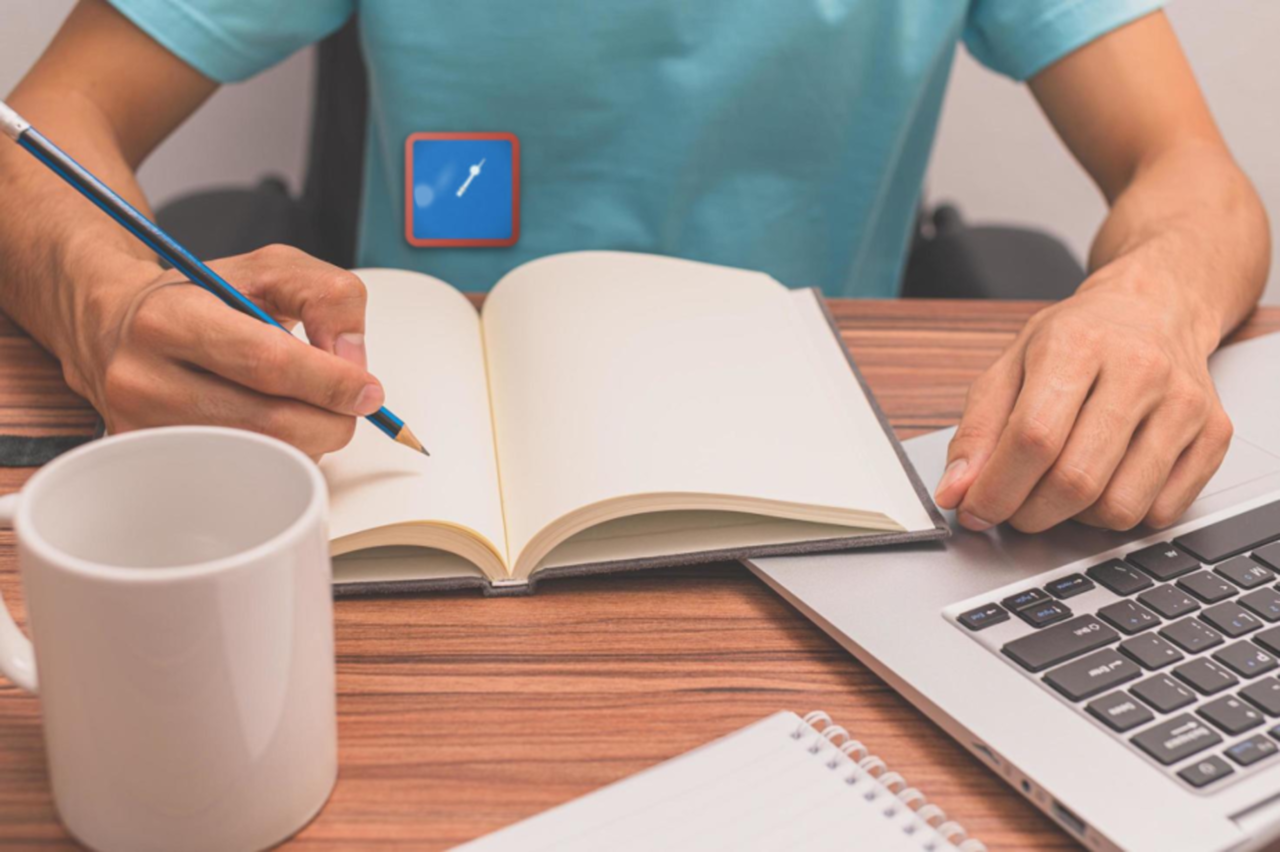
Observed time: 1:06
